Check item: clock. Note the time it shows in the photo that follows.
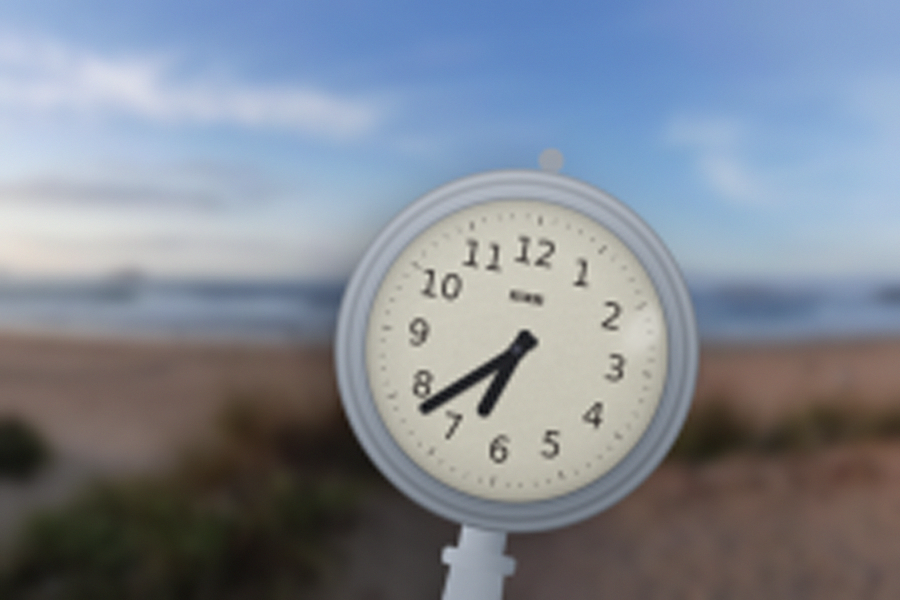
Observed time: 6:38
